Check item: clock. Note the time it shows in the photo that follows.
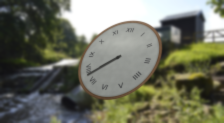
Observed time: 7:38
